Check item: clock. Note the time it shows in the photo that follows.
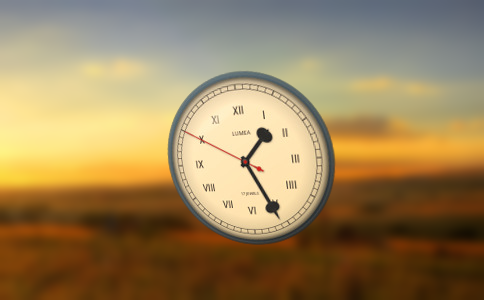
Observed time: 1:25:50
